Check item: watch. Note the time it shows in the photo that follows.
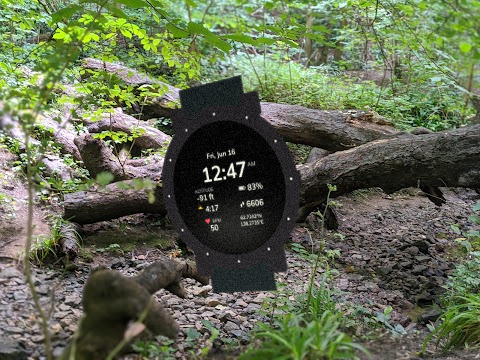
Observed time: 12:47
